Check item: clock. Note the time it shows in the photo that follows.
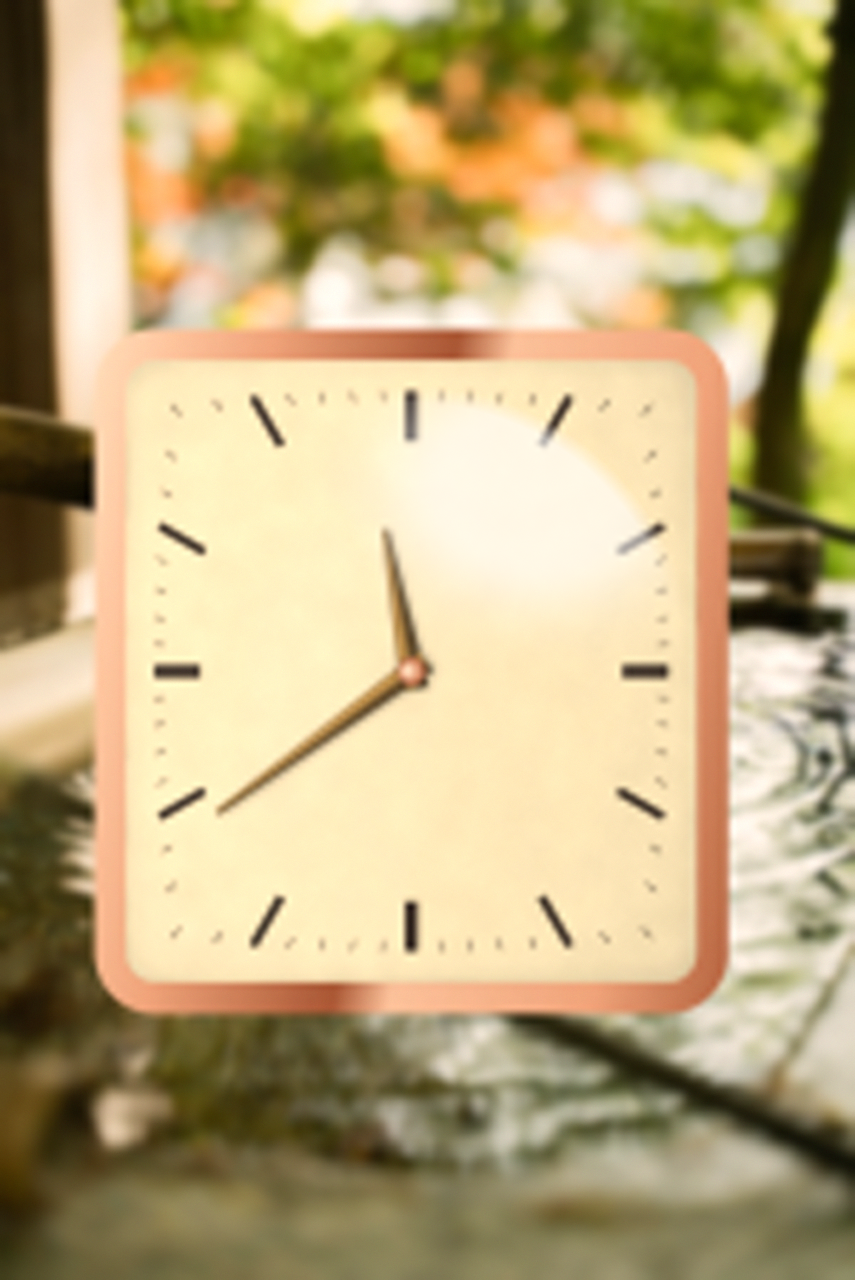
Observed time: 11:39
